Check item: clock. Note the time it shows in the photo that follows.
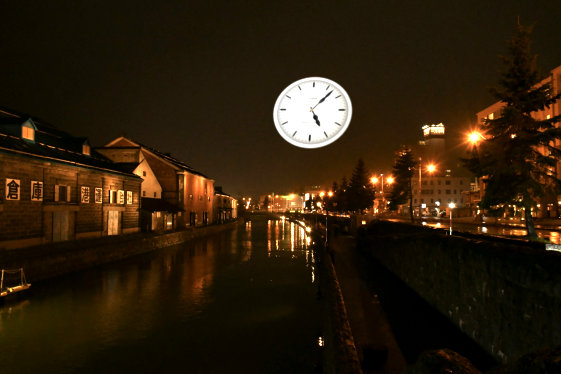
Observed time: 5:07
